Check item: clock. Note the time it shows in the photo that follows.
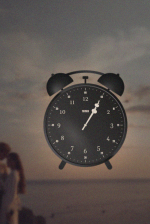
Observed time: 1:05
